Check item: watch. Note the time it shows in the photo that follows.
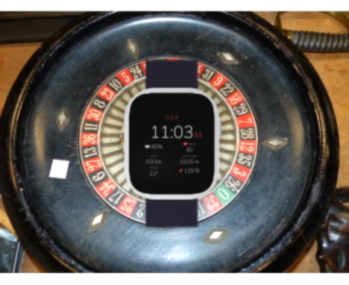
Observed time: 11:03
